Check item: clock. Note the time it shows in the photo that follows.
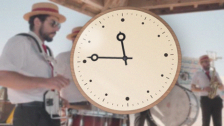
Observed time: 11:46
